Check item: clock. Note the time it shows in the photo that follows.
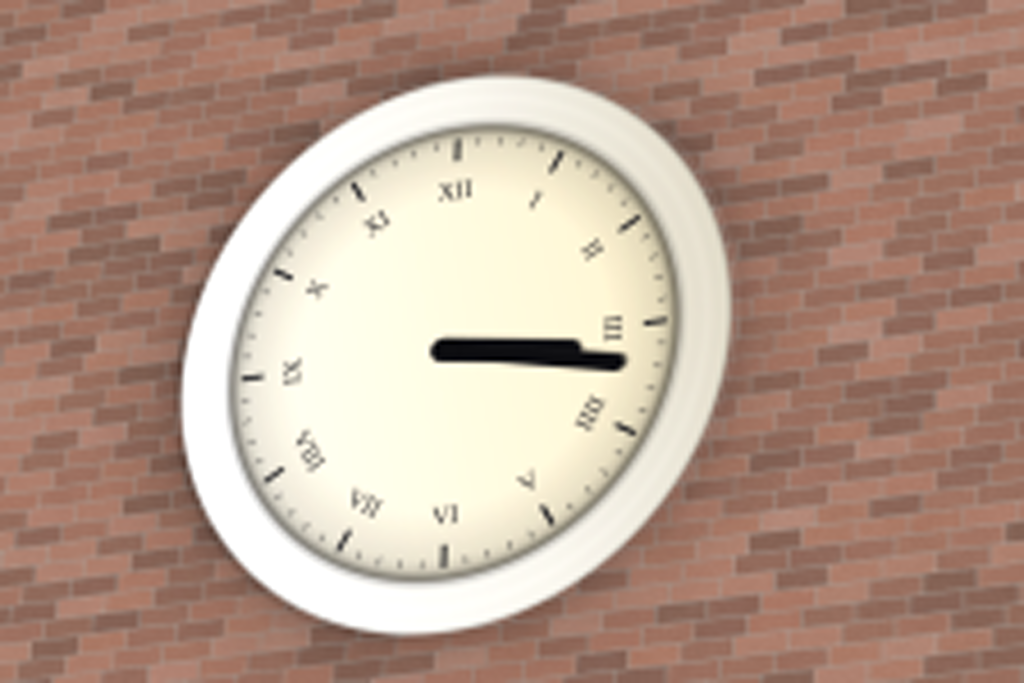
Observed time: 3:17
